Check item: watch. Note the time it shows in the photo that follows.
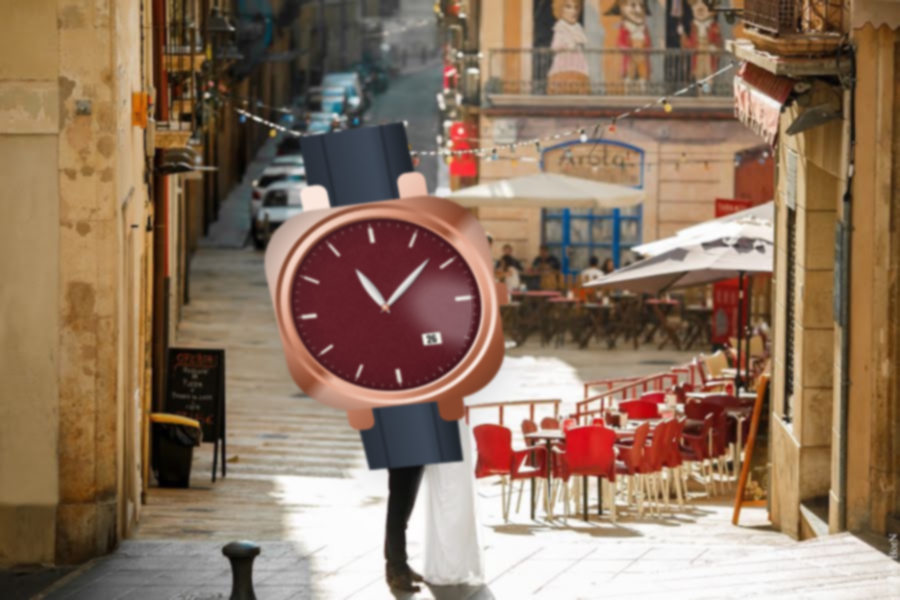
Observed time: 11:08
